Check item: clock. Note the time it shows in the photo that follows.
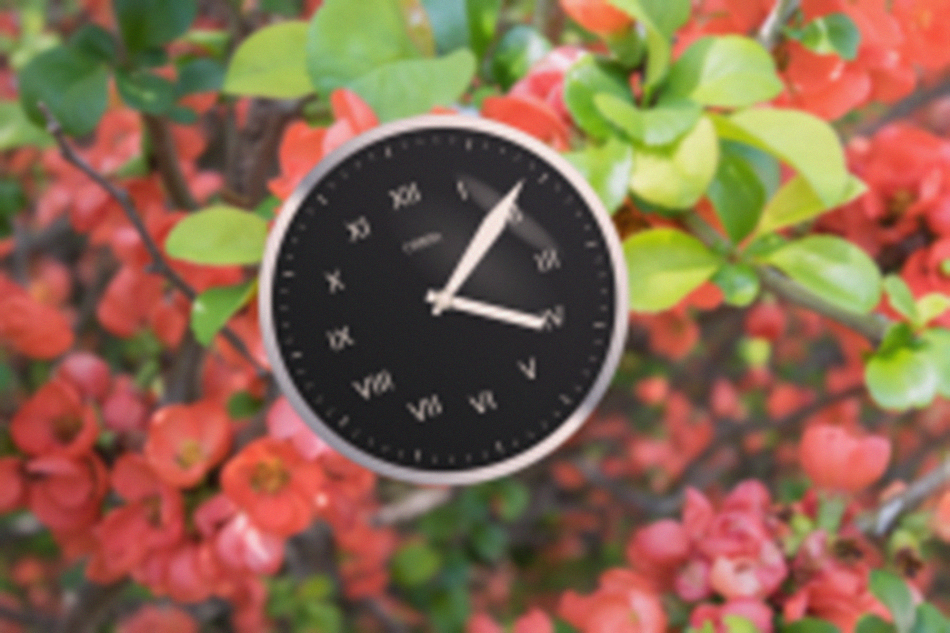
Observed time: 4:09
